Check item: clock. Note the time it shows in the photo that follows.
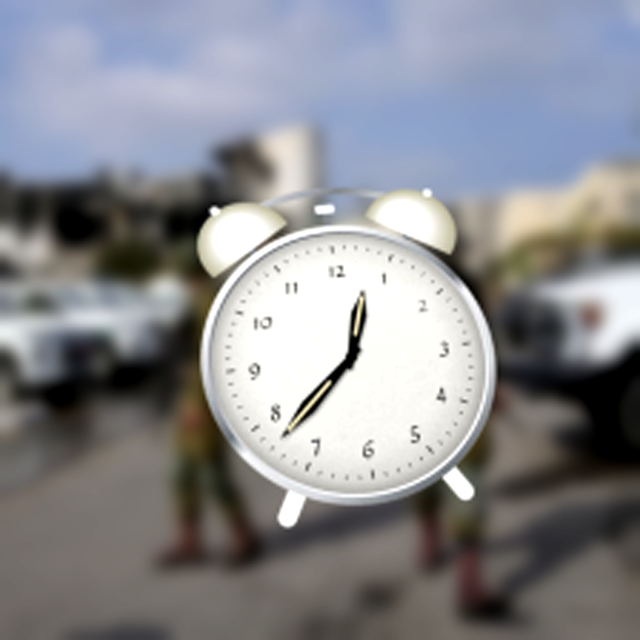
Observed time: 12:38
